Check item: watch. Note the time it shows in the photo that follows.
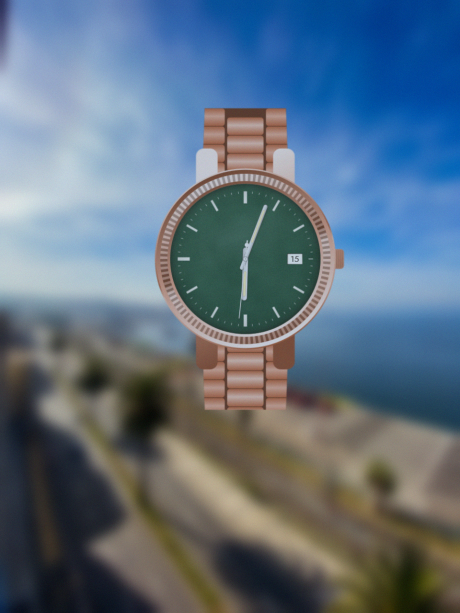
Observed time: 6:03:31
